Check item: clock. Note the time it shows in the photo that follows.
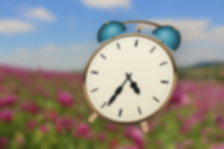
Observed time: 4:34
